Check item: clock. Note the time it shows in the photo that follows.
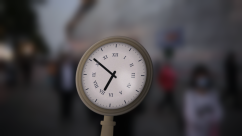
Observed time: 6:51
